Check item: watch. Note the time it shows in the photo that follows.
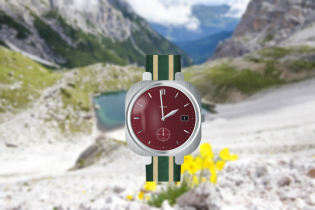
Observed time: 1:59
